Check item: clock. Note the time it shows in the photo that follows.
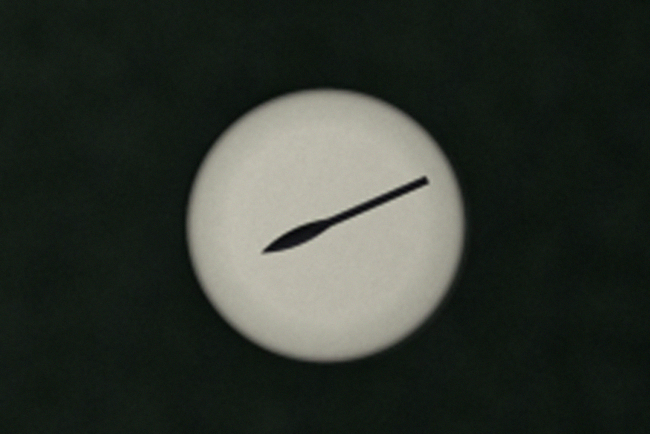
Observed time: 8:11
